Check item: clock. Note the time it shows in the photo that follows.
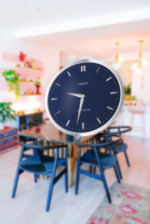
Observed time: 9:32
